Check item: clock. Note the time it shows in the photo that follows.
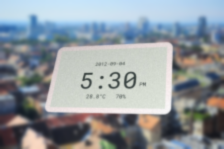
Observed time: 5:30
